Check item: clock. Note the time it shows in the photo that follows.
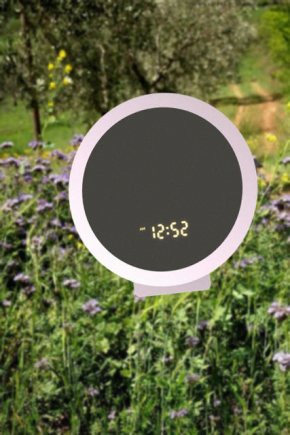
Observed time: 12:52
